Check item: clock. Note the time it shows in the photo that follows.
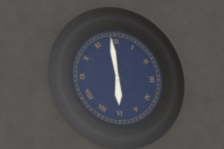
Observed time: 5:59
